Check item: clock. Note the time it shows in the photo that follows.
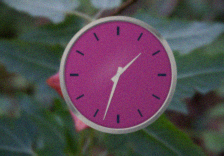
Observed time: 1:33
